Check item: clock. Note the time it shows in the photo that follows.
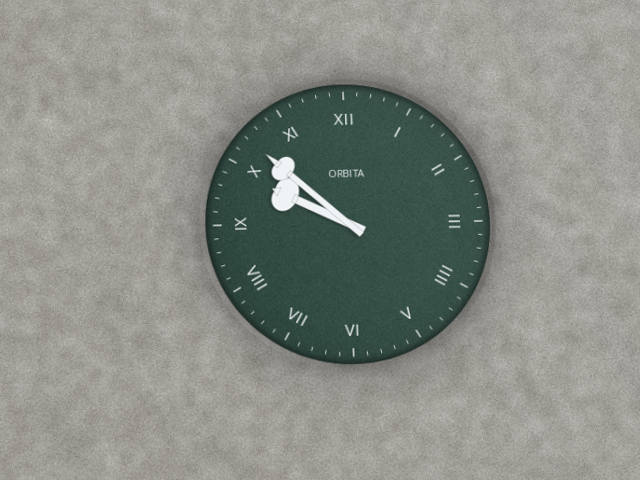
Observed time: 9:52
